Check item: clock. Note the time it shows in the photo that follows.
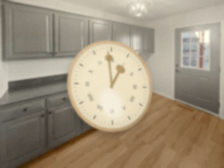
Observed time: 12:59
